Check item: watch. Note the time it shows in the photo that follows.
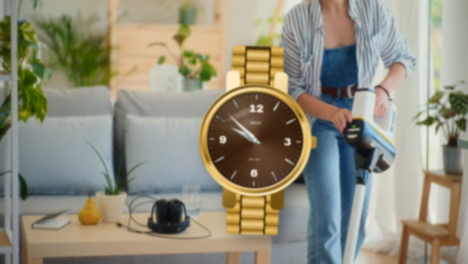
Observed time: 9:52
